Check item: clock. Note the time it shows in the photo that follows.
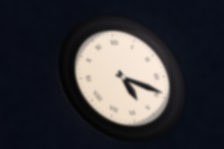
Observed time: 5:19
